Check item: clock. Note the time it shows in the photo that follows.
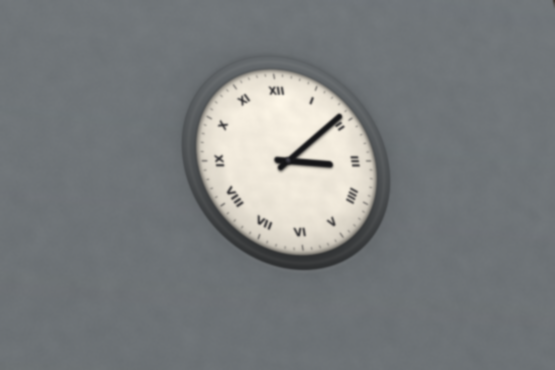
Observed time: 3:09
